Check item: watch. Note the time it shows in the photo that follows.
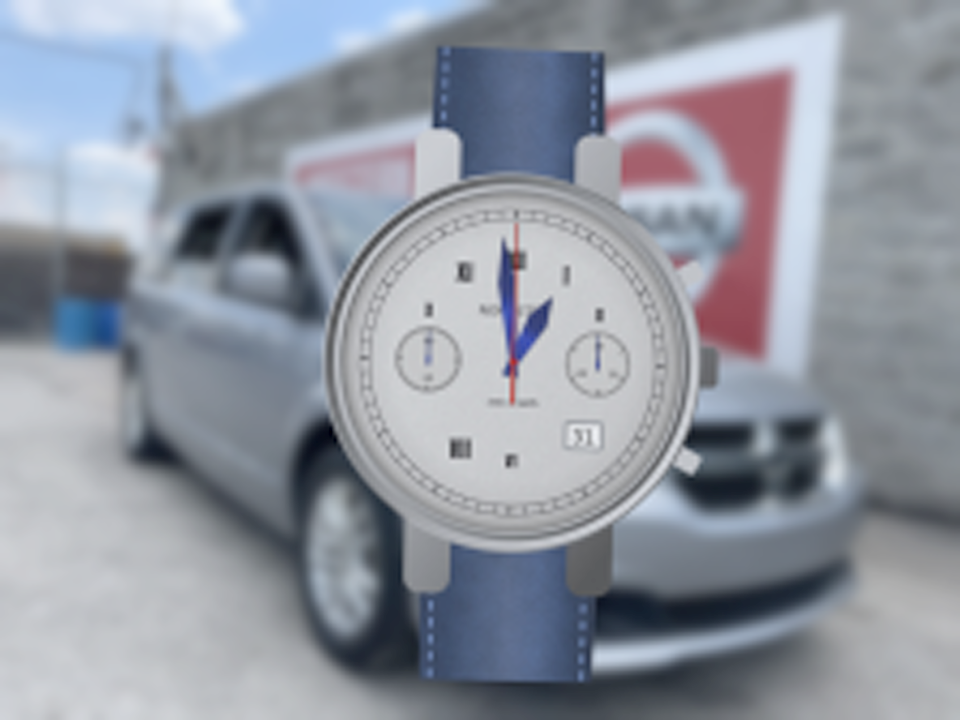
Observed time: 12:59
